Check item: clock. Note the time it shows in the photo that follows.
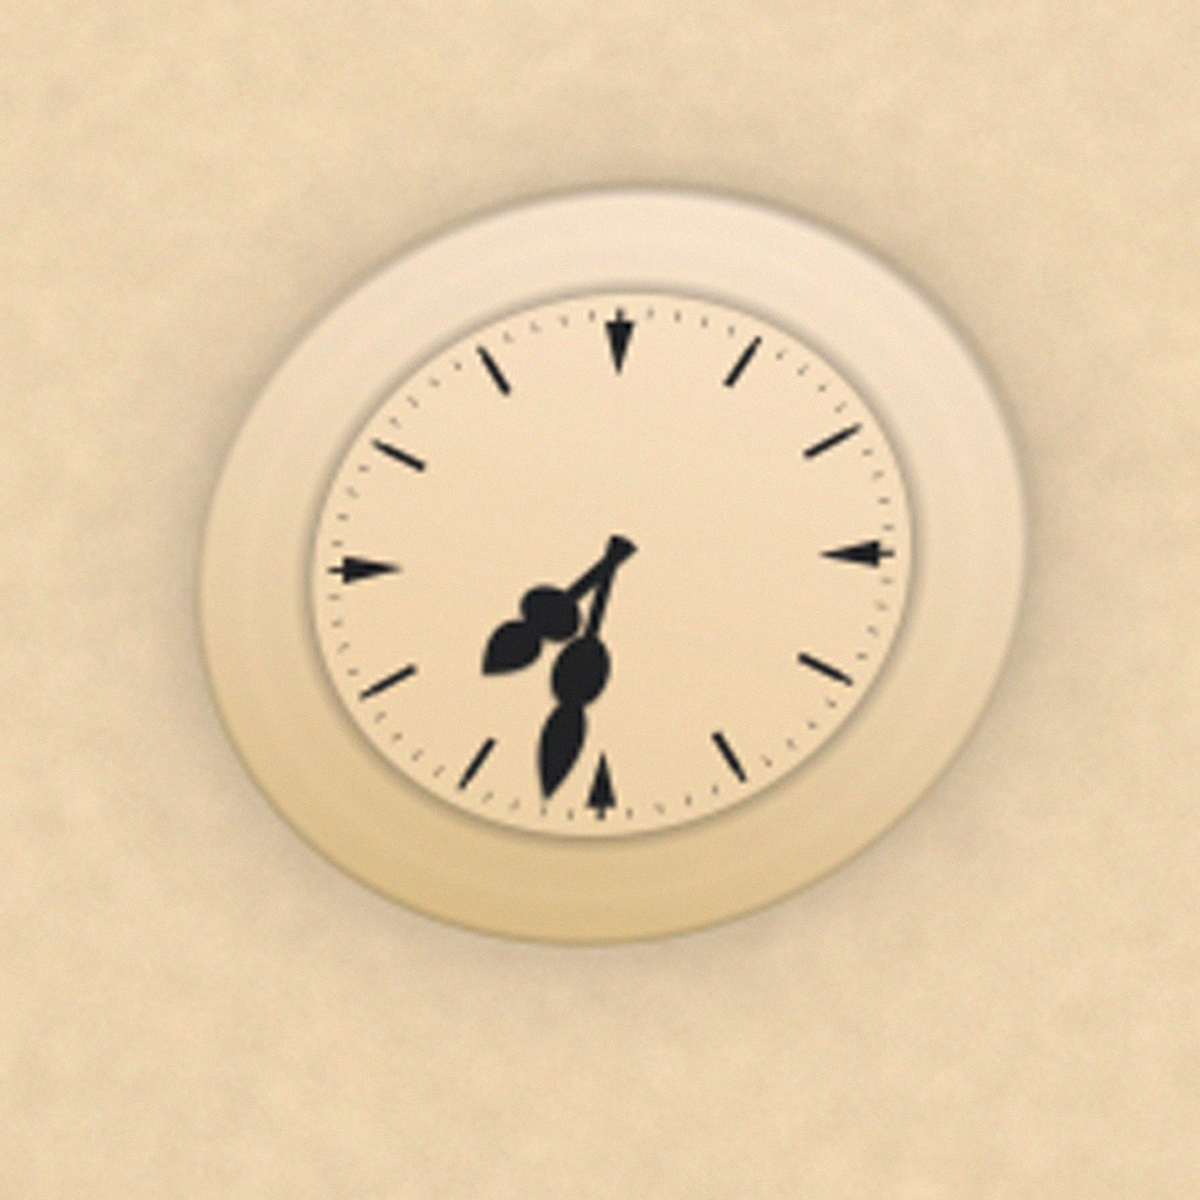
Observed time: 7:32
